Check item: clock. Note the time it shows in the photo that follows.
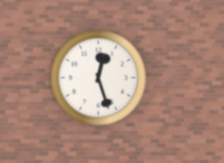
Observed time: 12:27
